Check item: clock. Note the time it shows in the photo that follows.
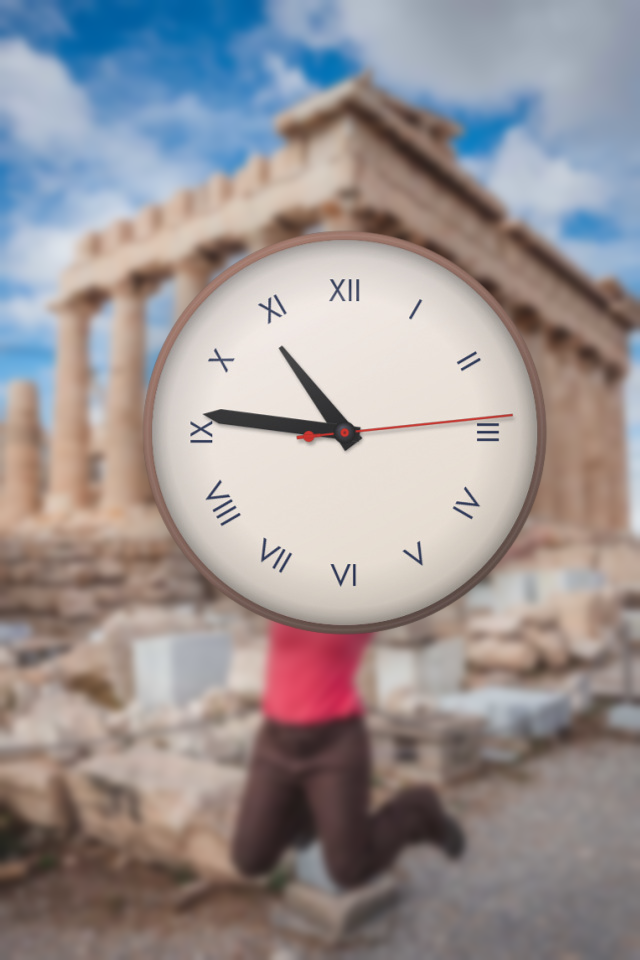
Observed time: 10:46:14
